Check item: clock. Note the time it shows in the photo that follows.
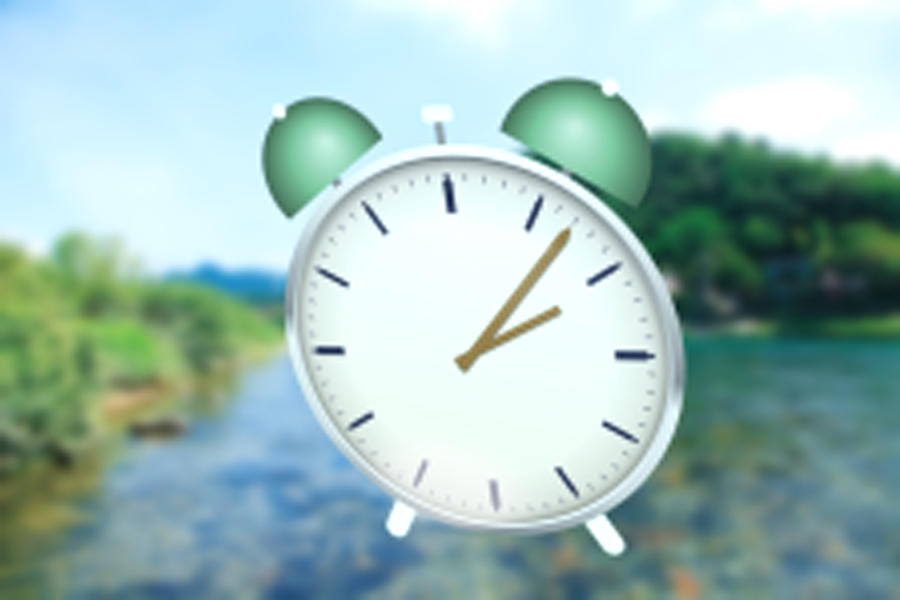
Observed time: 2:07
